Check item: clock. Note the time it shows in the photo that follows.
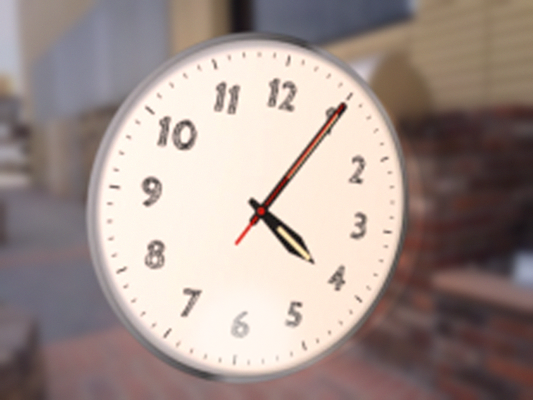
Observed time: 4:05:05
